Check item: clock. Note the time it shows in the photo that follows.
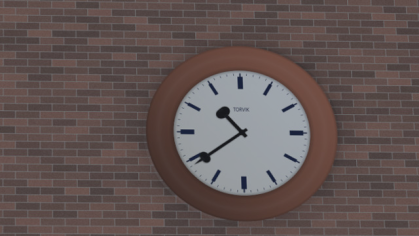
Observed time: 10:39
